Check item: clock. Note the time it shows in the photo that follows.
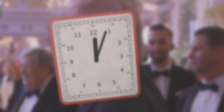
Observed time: 12:04
